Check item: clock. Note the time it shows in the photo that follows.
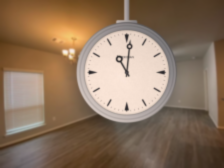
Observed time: 11:01
